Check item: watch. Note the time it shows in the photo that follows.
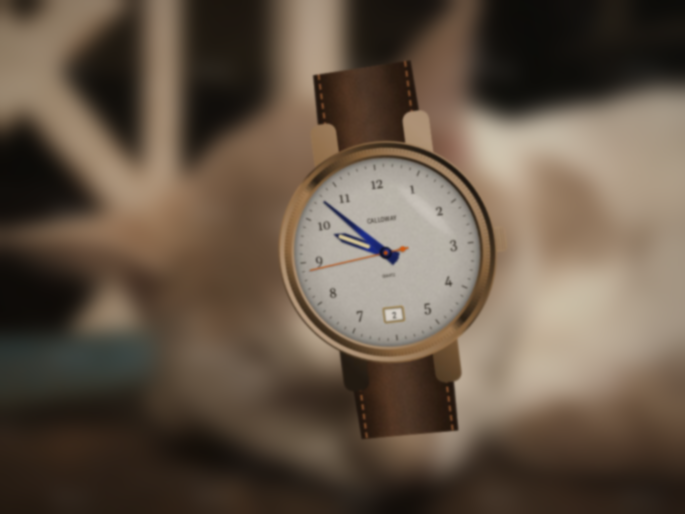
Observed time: 9:52:44
